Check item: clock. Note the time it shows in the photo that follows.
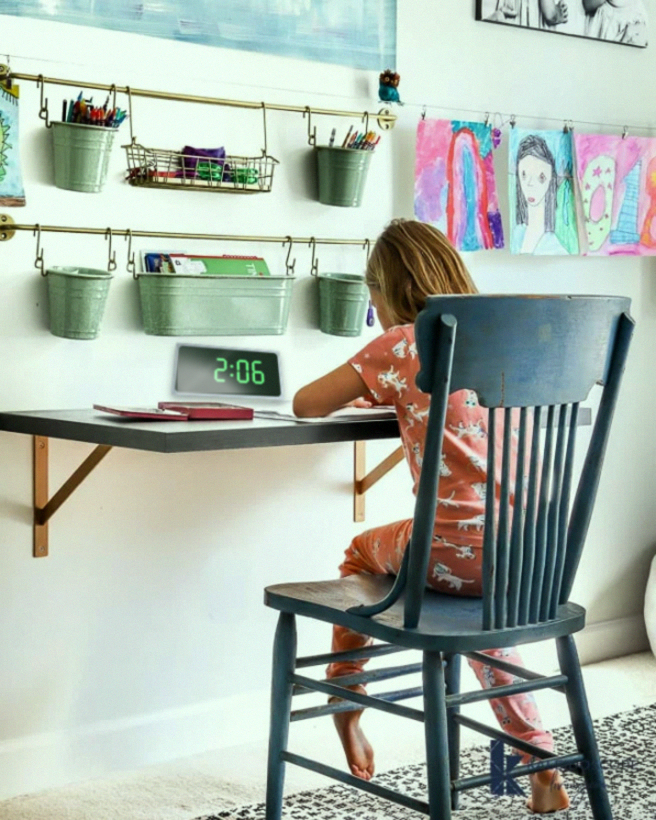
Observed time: 2:06
